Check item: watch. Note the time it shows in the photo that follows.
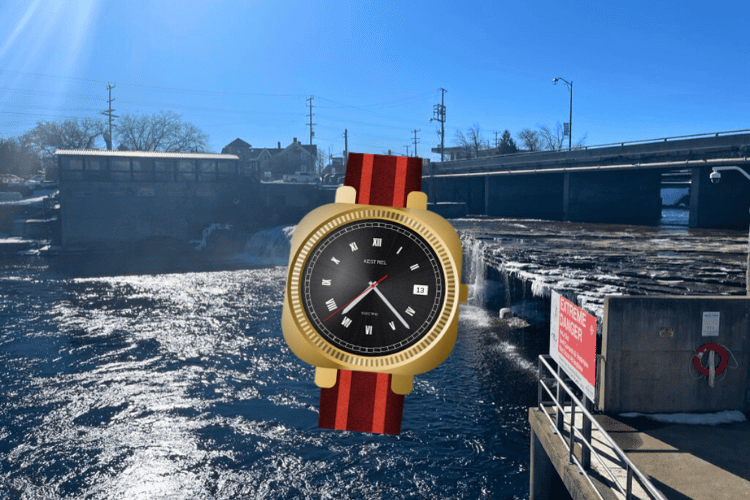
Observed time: 7:22:38
